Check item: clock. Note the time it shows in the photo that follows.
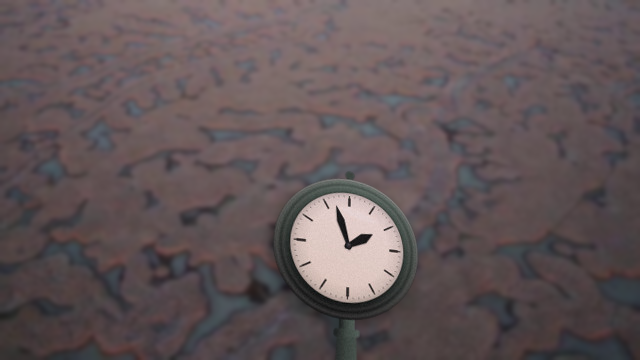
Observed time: 1:57
